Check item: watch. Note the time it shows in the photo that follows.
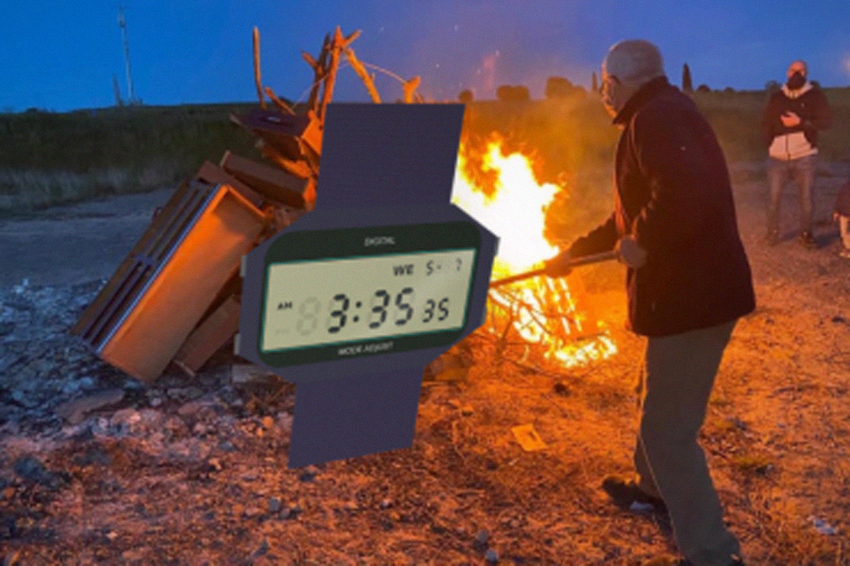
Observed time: 3:35:35
